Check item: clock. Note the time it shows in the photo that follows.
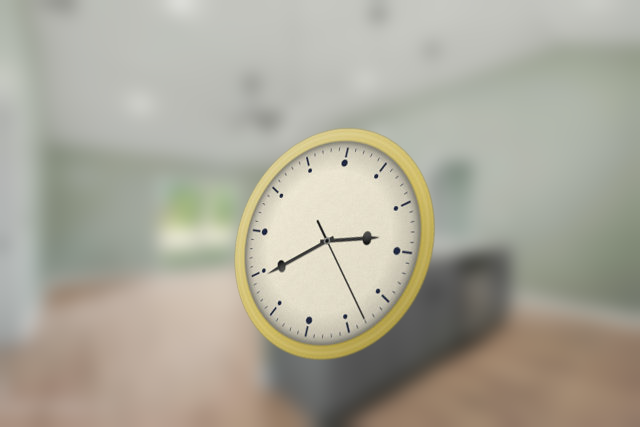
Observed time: 2:39:23
